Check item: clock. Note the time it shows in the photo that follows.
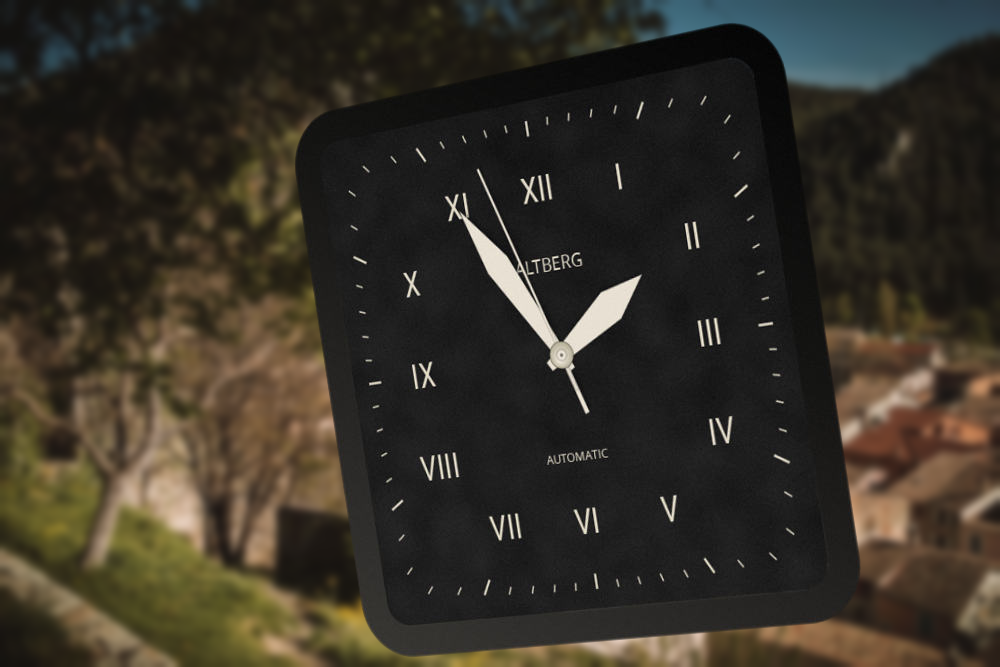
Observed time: 1:54:57
